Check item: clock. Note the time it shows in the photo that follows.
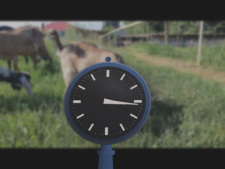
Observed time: 3:16
